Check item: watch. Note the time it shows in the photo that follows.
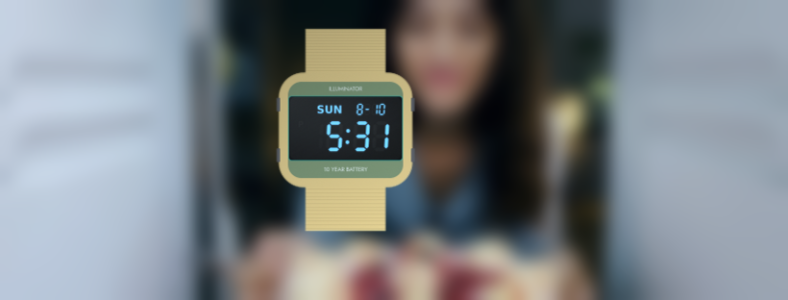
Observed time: 5:31
